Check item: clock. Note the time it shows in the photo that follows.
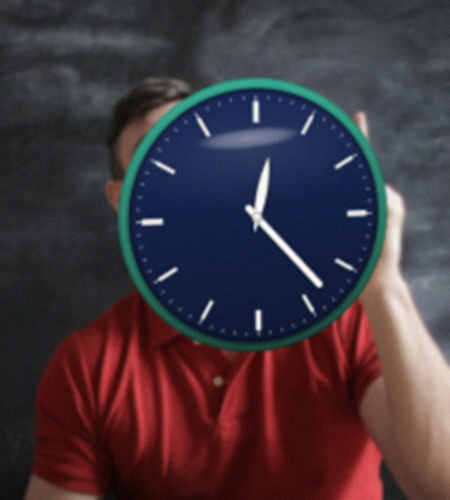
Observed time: 12:23
